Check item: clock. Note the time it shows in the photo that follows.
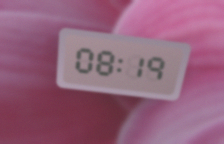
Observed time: 8:19
